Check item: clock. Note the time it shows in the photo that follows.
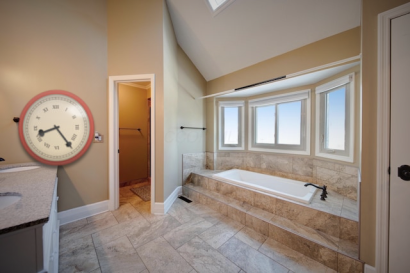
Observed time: 8:24
